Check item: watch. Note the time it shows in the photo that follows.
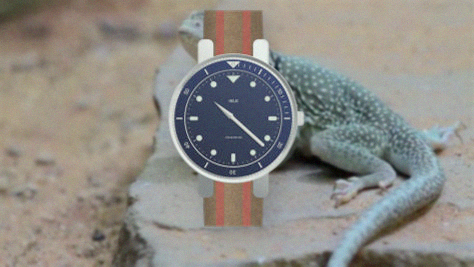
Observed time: 10:22
